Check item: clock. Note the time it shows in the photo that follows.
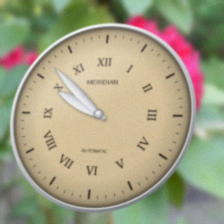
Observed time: 9:52
